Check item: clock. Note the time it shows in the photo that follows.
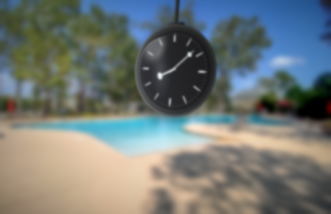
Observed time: 8:08
